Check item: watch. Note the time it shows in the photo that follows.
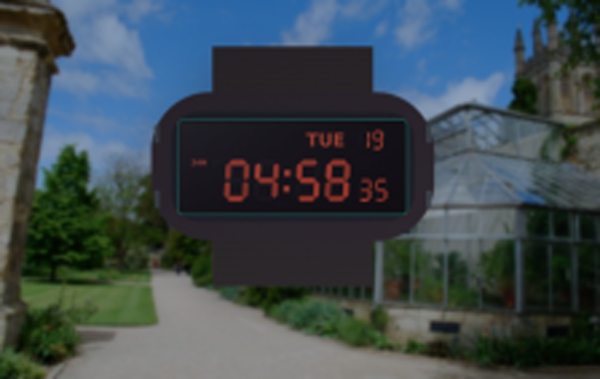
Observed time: 4:58:35
